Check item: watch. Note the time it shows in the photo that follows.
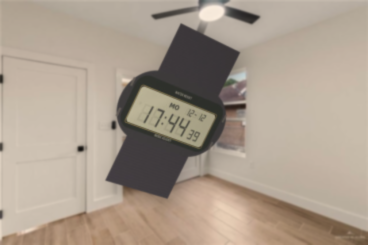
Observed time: 17:44:39
